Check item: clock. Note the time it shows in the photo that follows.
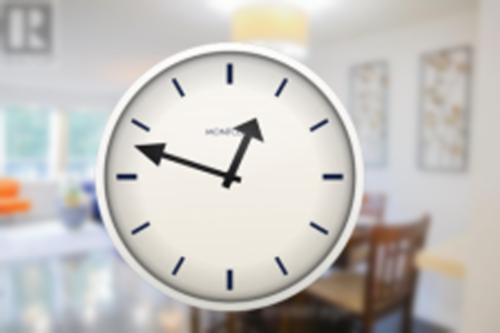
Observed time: 12:48
